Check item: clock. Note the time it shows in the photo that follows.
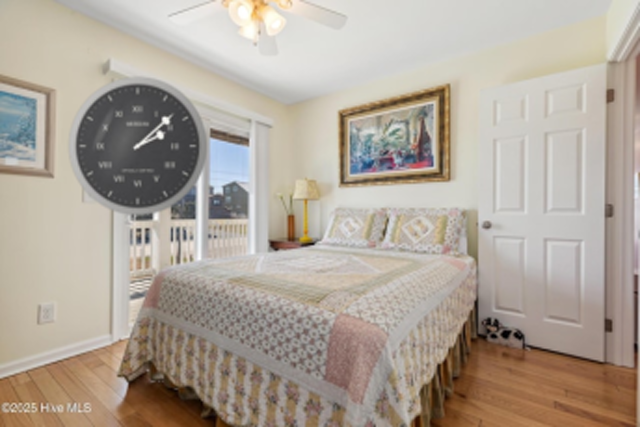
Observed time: 2:08
